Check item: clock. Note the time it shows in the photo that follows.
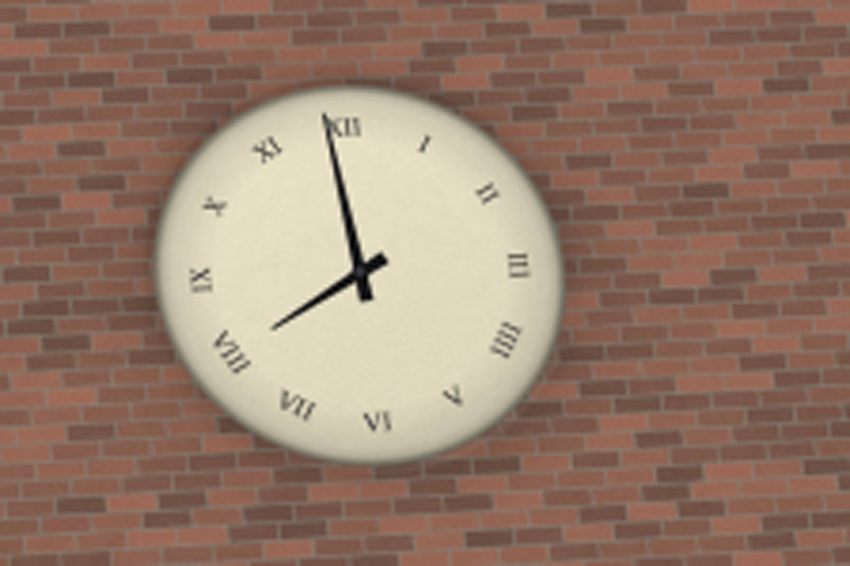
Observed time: 7:59
